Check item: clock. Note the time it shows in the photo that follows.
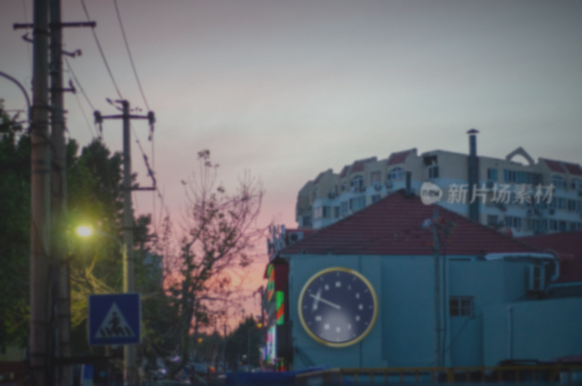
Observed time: 9:49
